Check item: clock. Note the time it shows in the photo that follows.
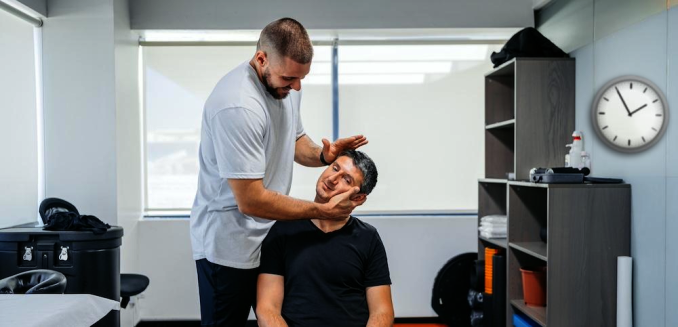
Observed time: 1:55
